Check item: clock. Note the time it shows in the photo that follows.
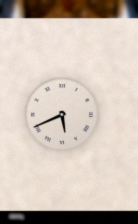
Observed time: 5:41
